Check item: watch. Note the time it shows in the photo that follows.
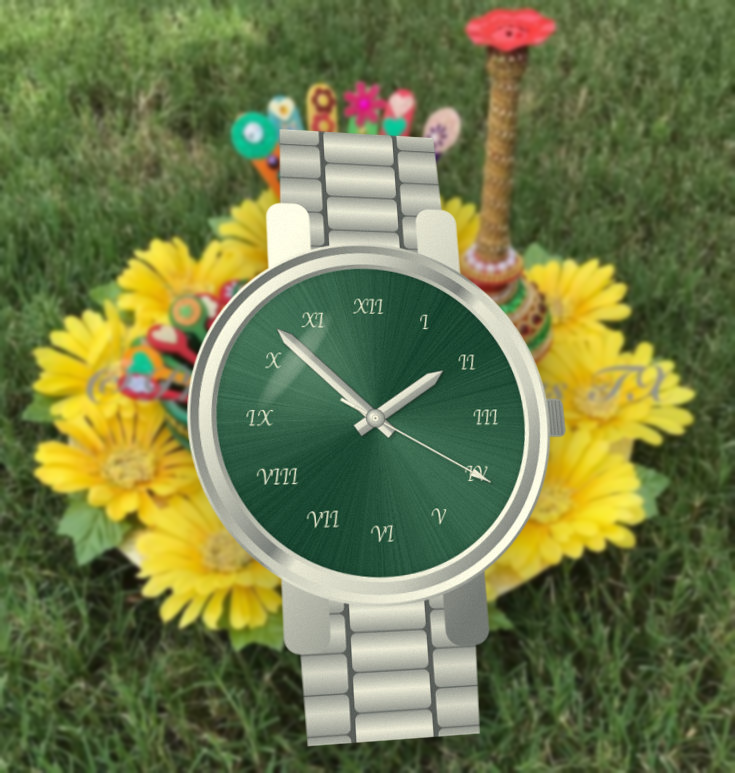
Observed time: 1:52:20
